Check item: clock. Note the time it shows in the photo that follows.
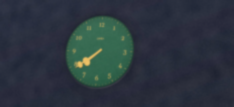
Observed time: 7:39
